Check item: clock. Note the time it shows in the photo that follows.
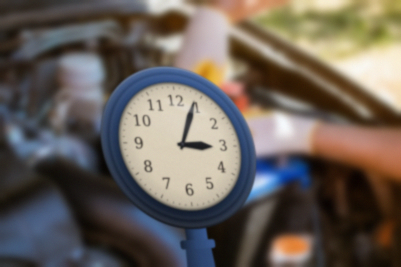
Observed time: 3:04
